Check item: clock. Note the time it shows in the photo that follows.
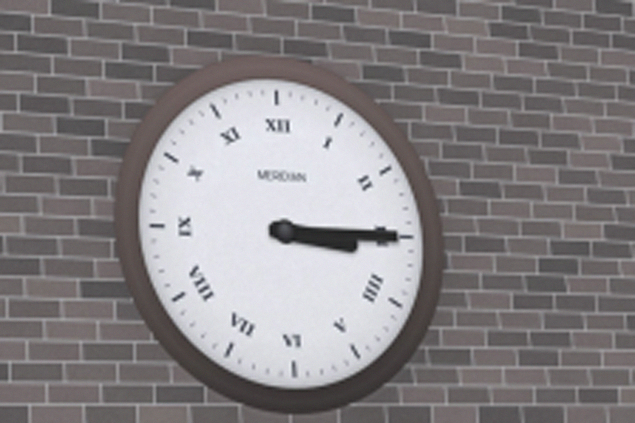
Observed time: 3:15
